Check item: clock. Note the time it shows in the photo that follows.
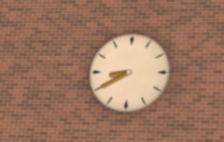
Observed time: 8:40
